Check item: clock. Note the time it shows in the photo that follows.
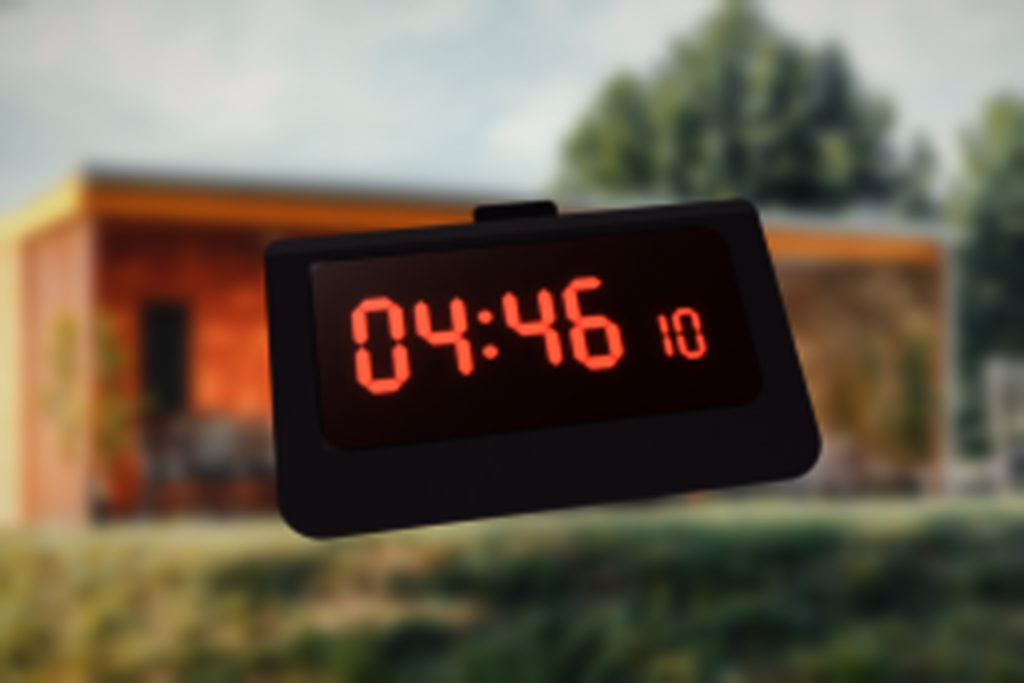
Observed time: 4:46:10
